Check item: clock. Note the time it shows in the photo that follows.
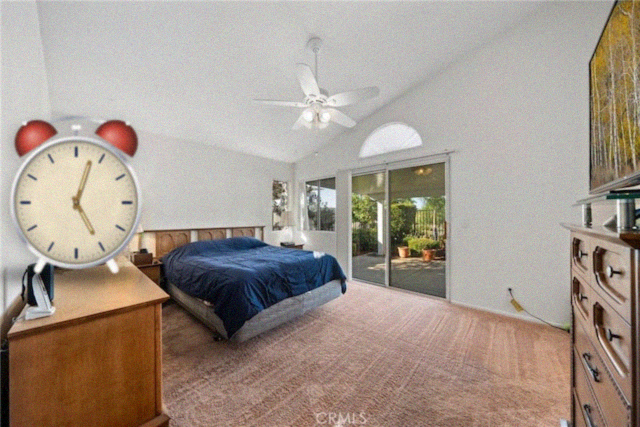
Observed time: 5:03
